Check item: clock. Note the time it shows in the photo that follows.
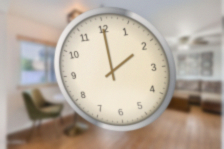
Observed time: 2:00
